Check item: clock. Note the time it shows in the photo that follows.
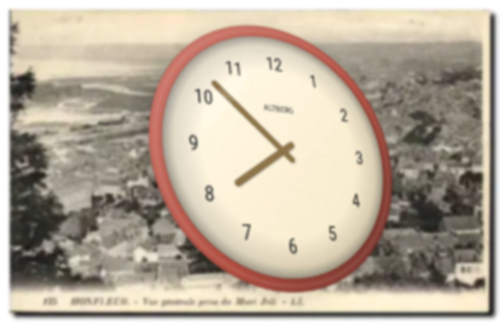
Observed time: 7:52
